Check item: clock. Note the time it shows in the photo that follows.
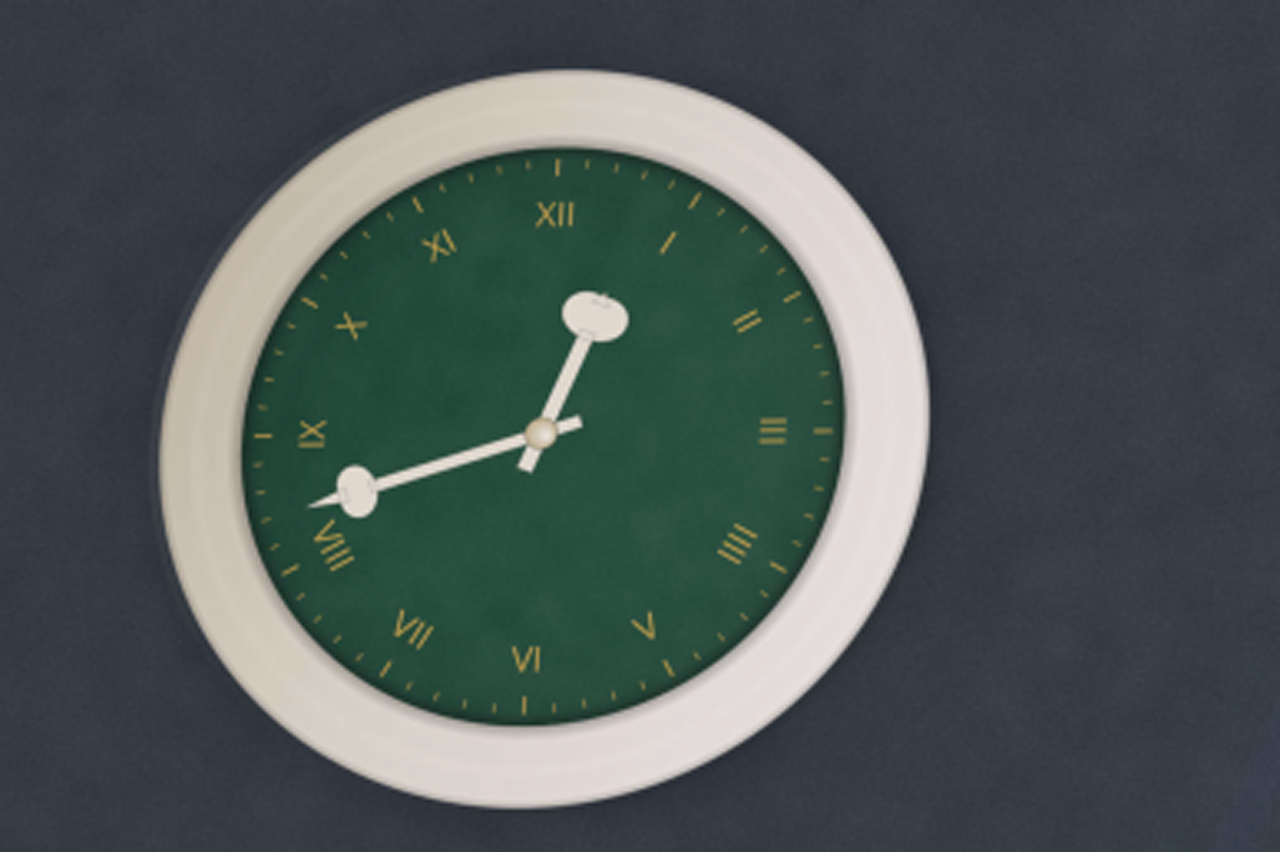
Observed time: 12:42
